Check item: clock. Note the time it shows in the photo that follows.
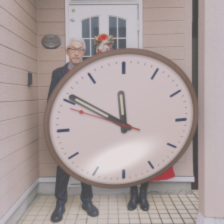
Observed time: 11:50:49
